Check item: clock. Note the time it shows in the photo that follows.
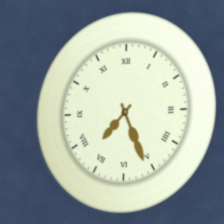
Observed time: 7:26
